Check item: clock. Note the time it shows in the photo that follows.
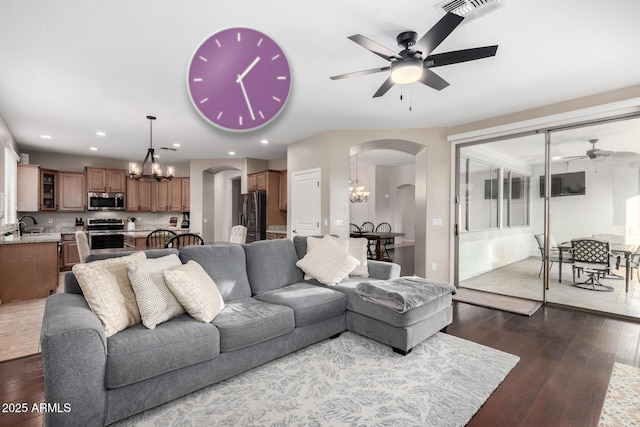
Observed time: 1:27
